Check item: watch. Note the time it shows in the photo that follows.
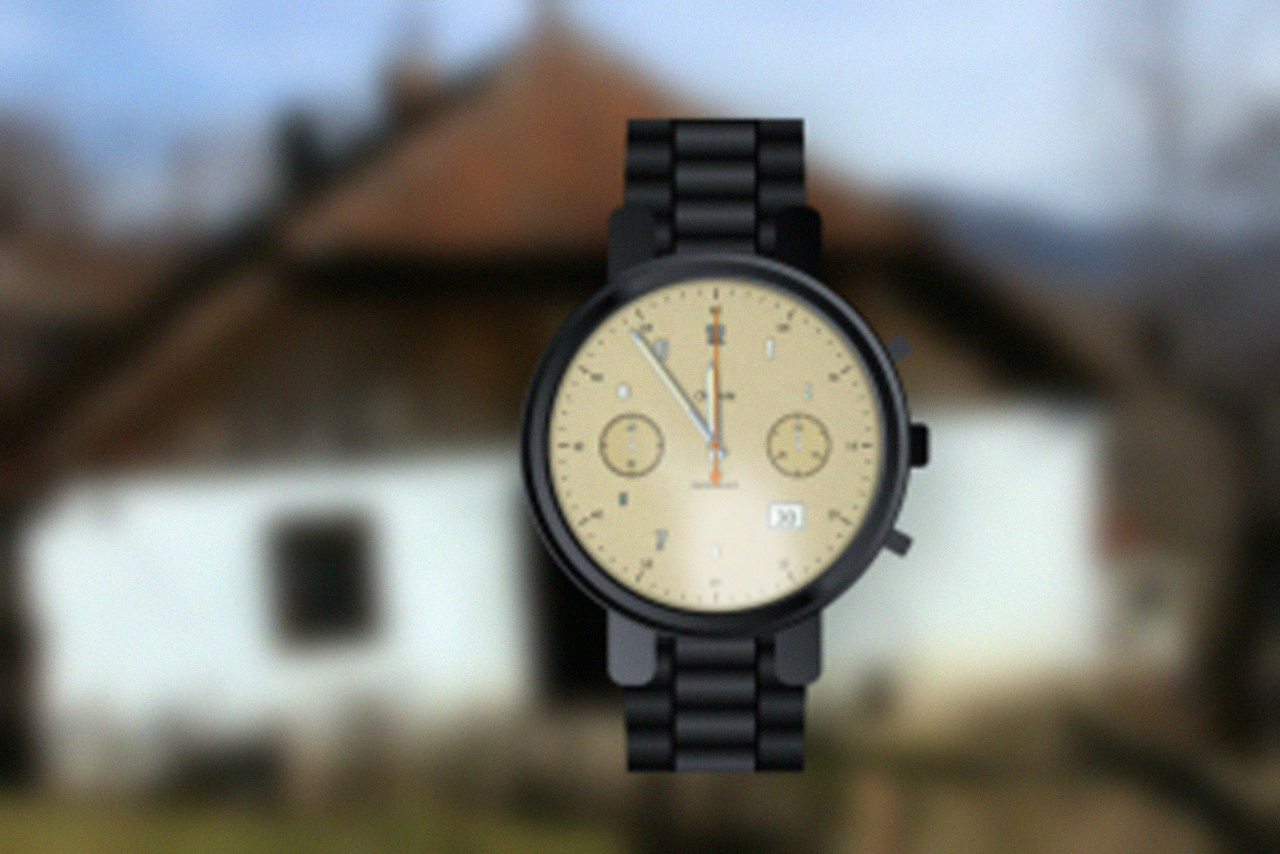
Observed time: 11:54
